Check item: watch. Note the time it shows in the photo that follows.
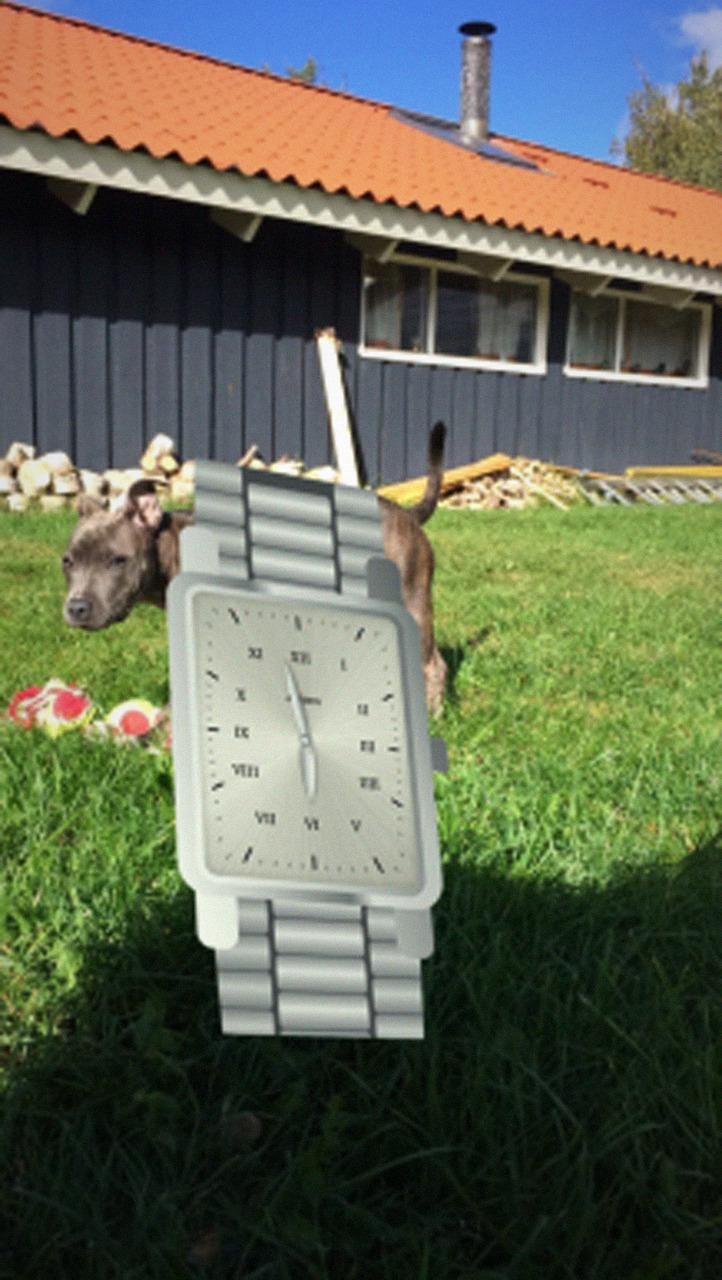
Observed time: 5:58
